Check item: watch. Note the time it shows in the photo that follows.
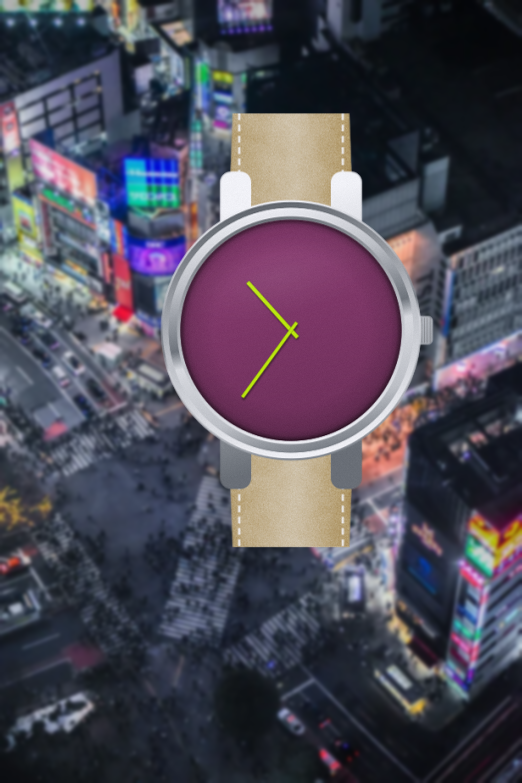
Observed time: 10:36
